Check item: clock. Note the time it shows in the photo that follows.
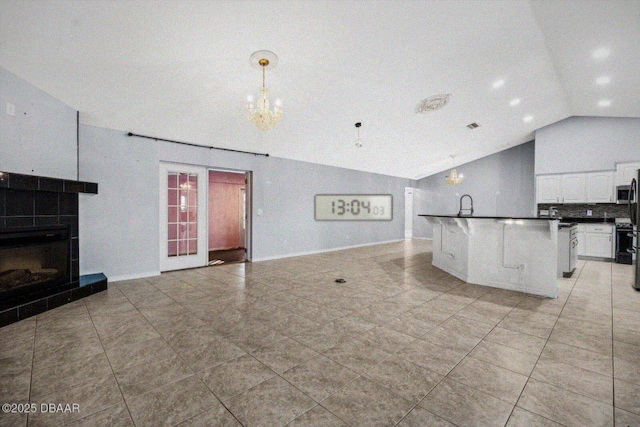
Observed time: 13:04
